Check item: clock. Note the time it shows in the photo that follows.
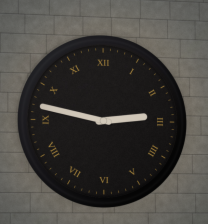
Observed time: 2:47
